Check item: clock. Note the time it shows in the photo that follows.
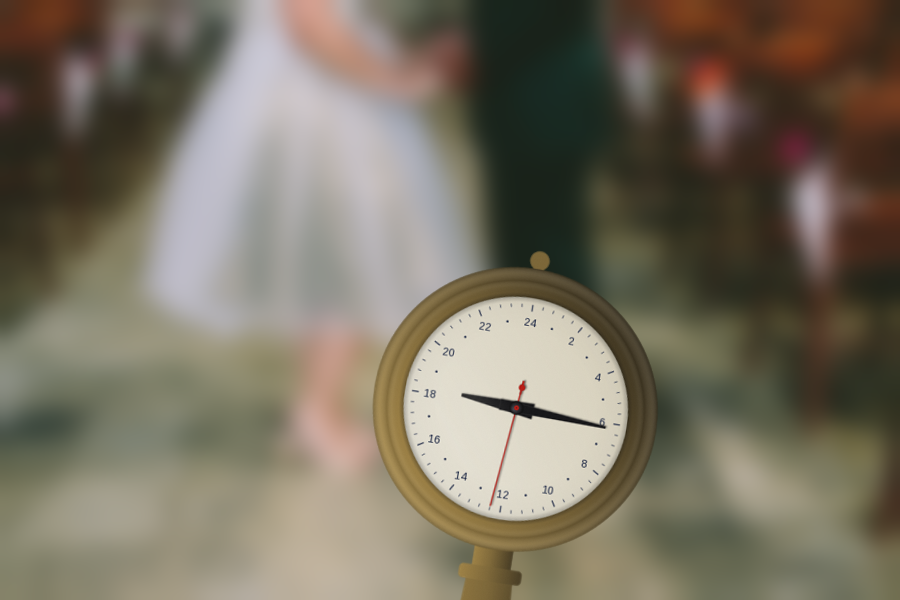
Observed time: 18:15:31
